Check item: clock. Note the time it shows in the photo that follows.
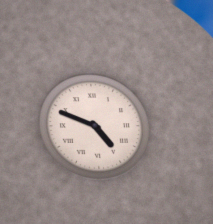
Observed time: 4:49
